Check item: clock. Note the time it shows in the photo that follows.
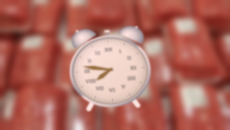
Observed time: 7:47
